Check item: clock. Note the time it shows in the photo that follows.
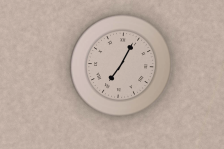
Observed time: 7:04
